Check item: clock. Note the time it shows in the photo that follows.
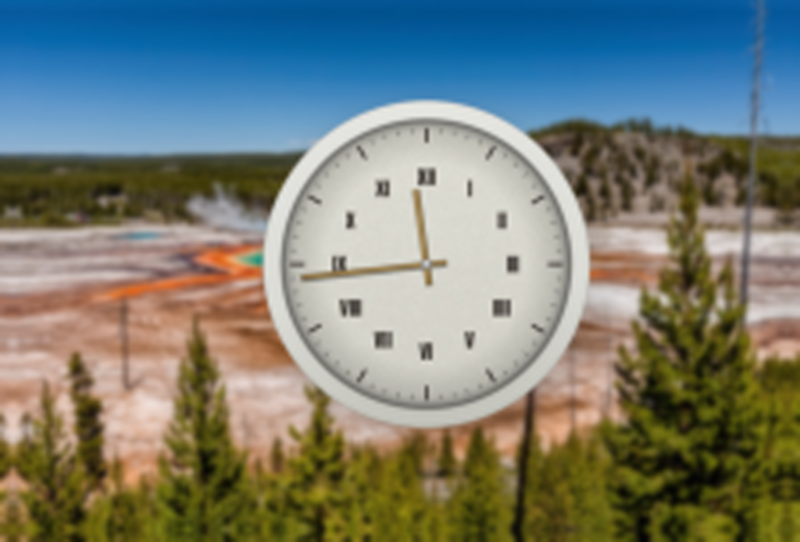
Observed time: 11:44
